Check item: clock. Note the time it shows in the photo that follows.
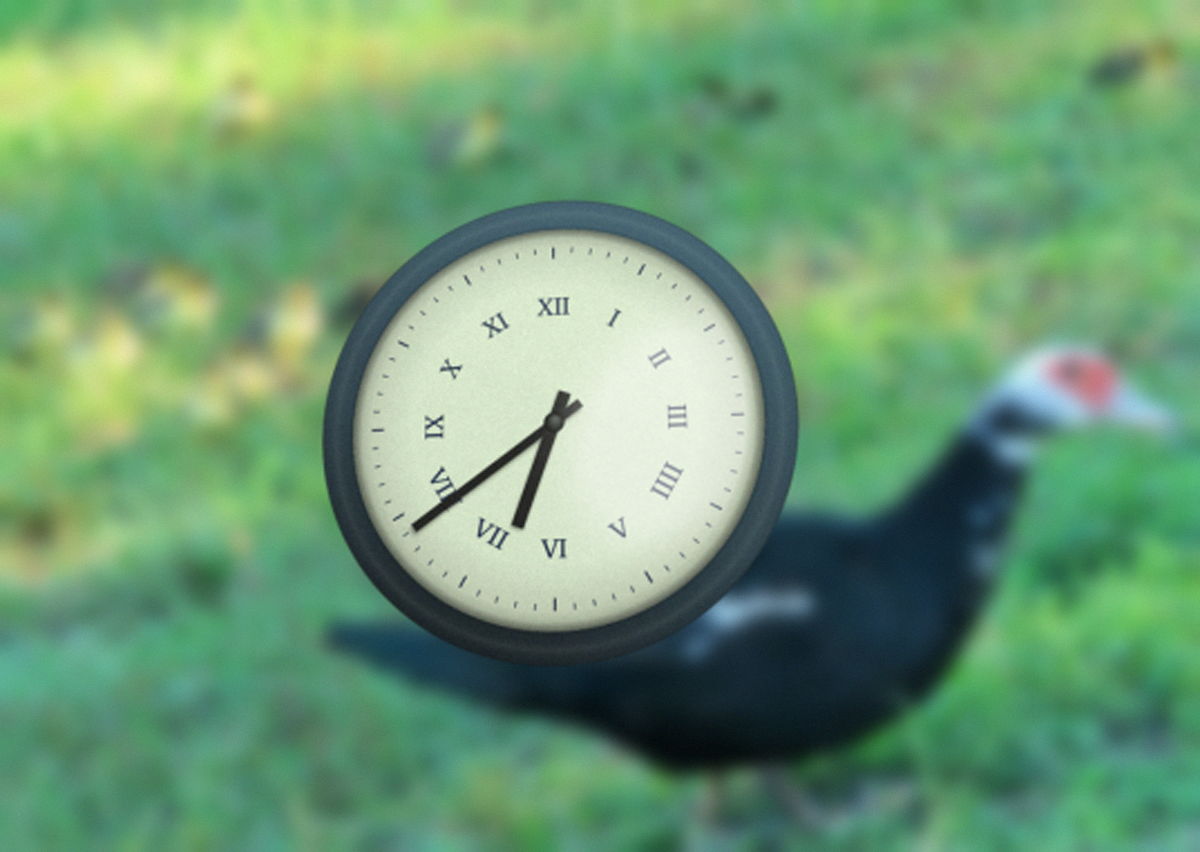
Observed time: 6:39
